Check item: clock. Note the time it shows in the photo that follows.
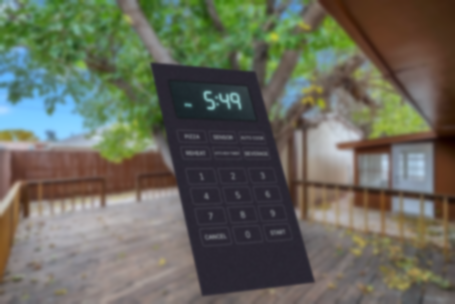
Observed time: 5:49
